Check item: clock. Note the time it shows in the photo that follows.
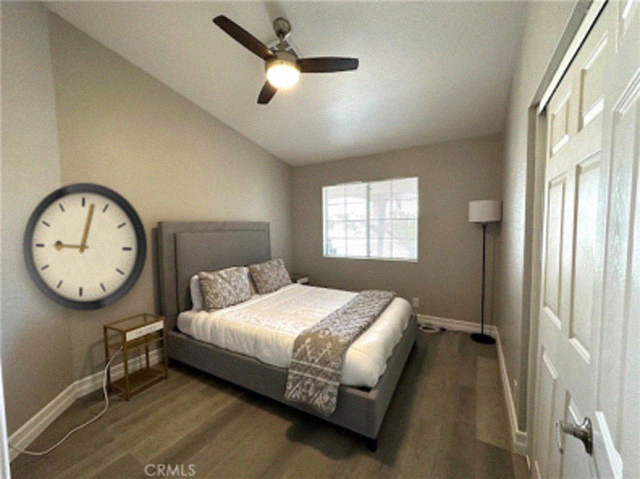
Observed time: 9:02
